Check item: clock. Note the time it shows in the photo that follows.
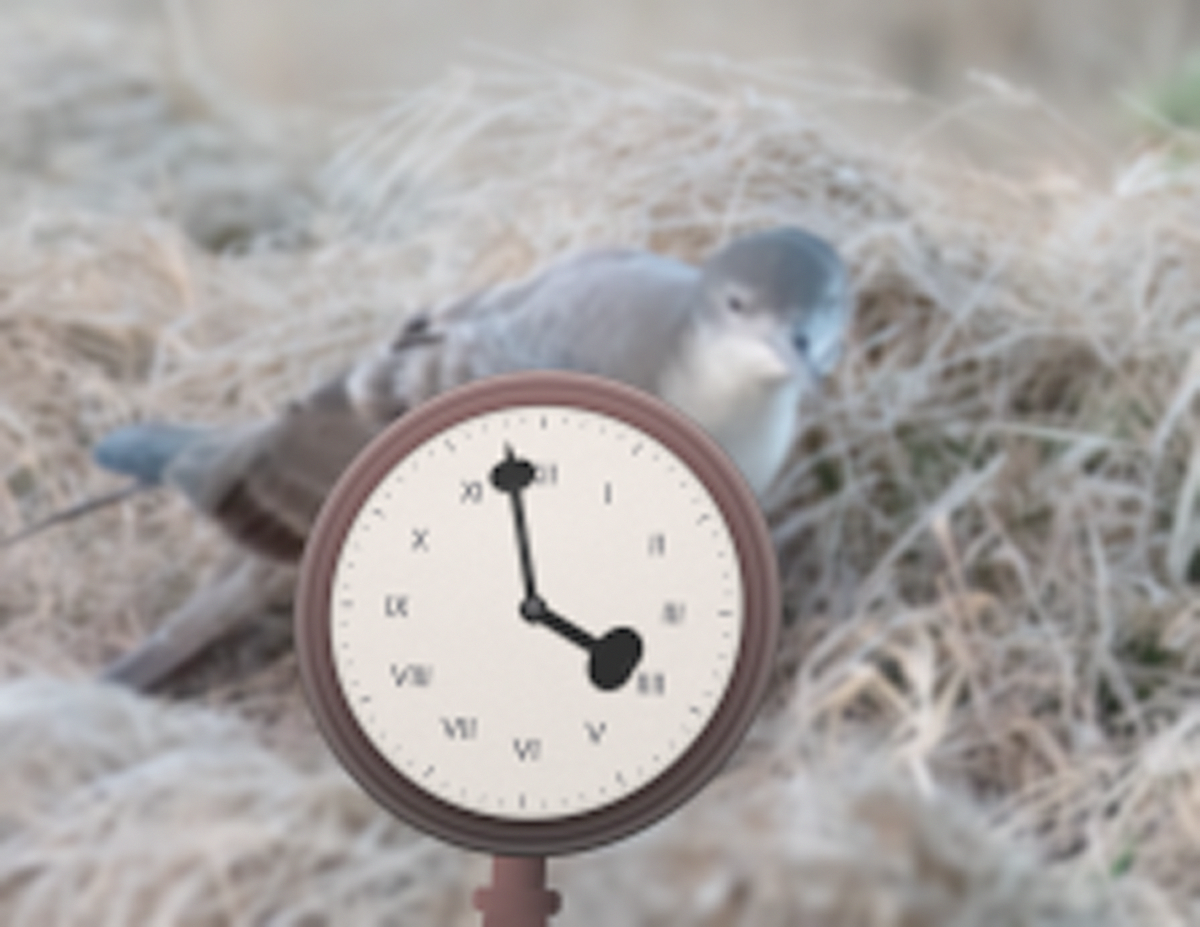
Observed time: 3:58
